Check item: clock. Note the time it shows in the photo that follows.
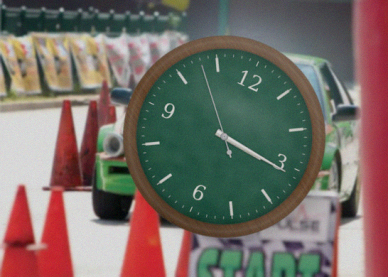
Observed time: 3:15:53
